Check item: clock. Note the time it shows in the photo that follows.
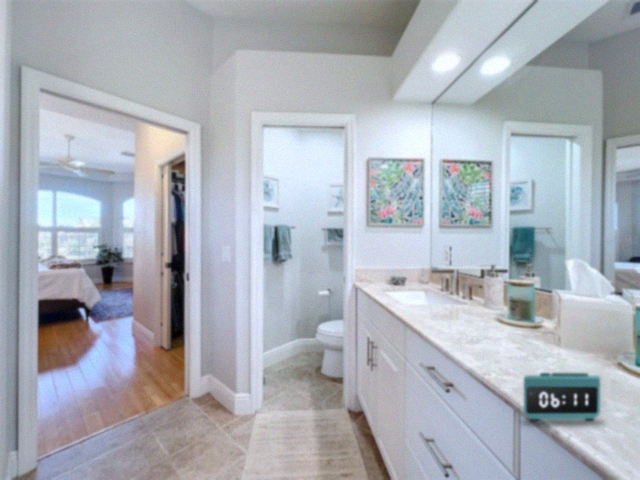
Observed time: 6:11
